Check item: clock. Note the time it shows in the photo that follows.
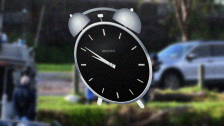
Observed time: 9:51
